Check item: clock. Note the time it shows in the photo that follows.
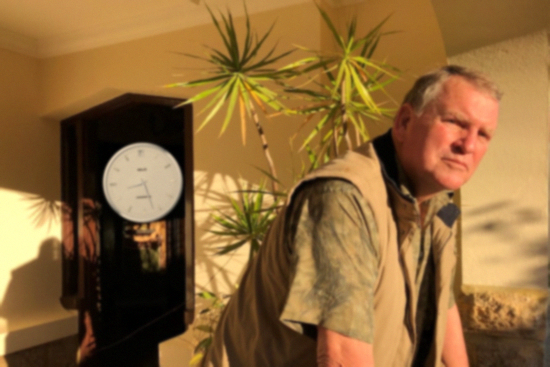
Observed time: 8:27
